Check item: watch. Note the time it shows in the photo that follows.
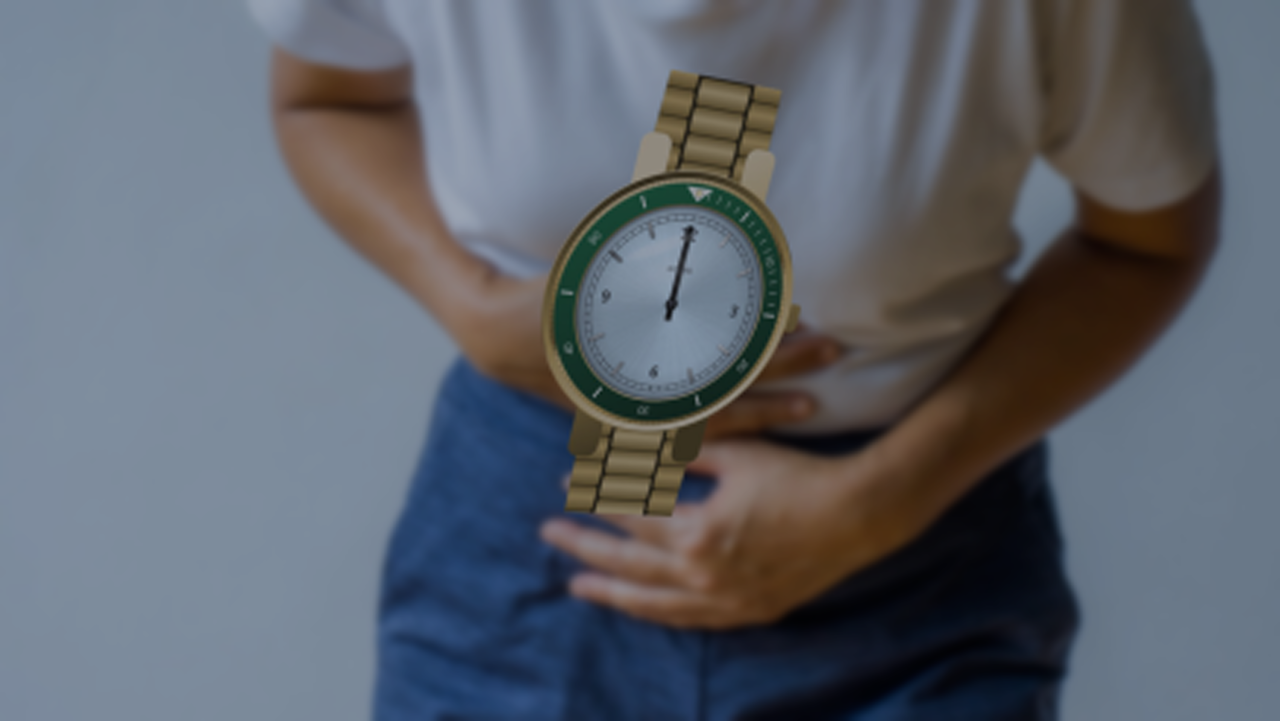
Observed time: 12:00
